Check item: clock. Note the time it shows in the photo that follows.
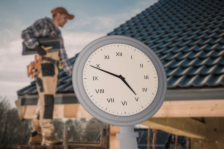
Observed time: 4:49
